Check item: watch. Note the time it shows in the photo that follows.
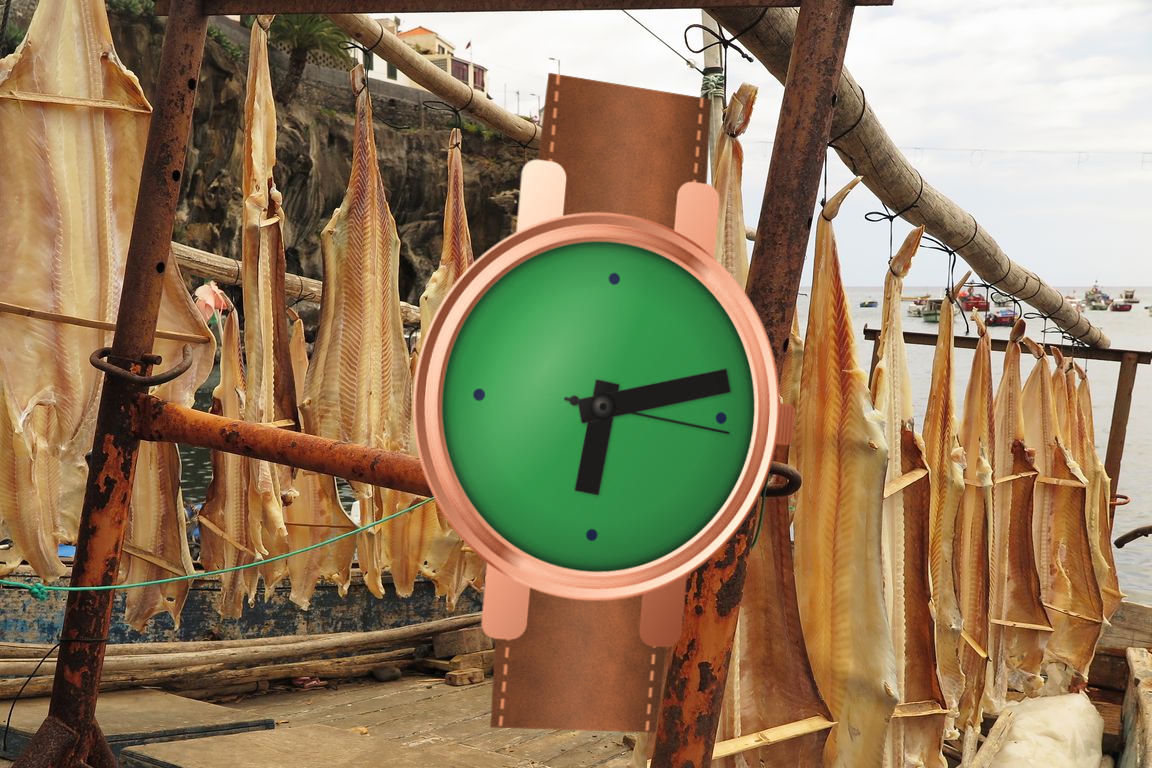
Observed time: 6:12:16
